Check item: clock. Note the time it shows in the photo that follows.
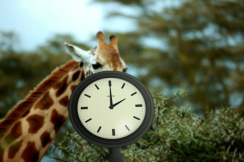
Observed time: 2:00
